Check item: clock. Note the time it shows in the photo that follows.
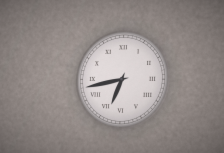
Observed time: 6:43
